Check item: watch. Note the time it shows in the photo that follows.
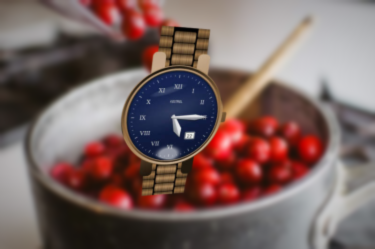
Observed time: 5:15
